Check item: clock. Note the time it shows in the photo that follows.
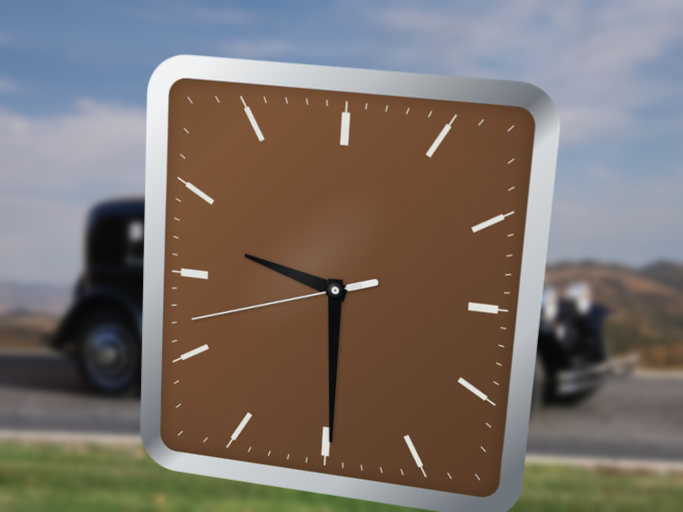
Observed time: 9:29:42
